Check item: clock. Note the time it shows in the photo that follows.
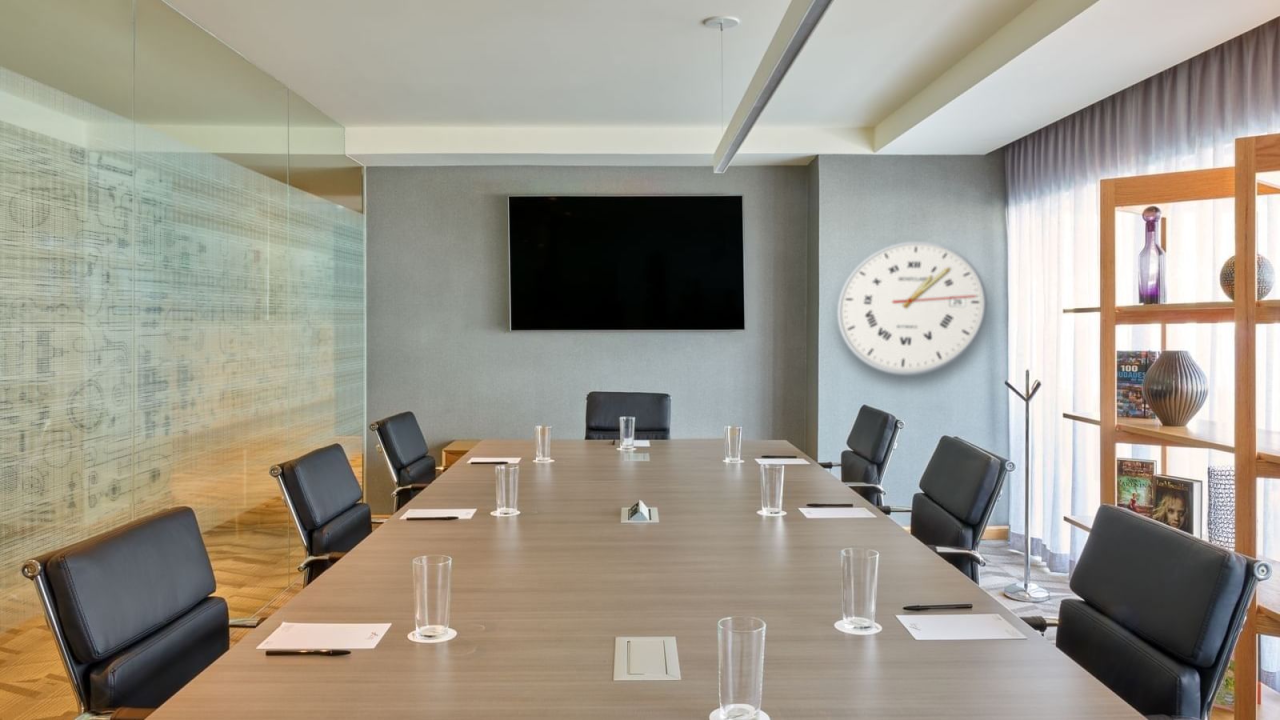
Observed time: 1:07:14
